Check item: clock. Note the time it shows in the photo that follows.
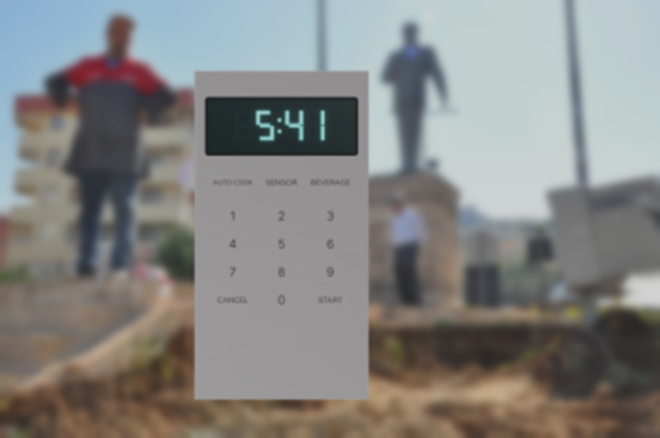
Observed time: 5:41
